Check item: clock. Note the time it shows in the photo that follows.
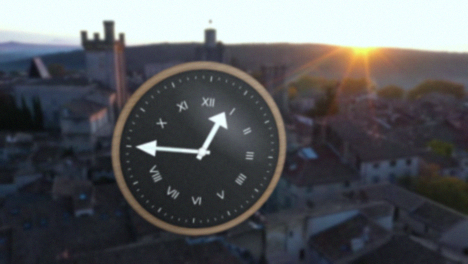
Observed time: 12:45
